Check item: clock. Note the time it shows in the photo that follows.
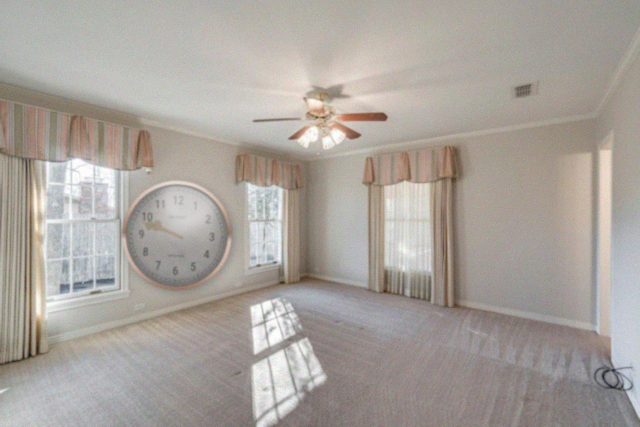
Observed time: 9:48
